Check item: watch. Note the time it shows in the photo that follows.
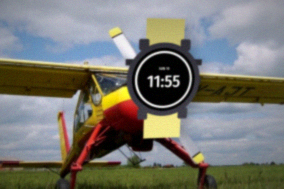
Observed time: 11:55
